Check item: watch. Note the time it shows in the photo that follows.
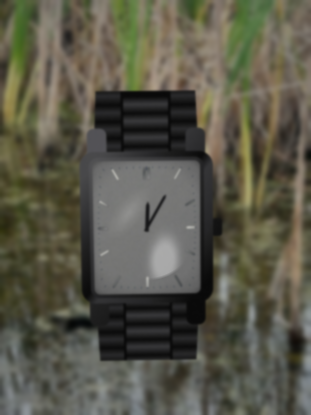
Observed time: 12:05
